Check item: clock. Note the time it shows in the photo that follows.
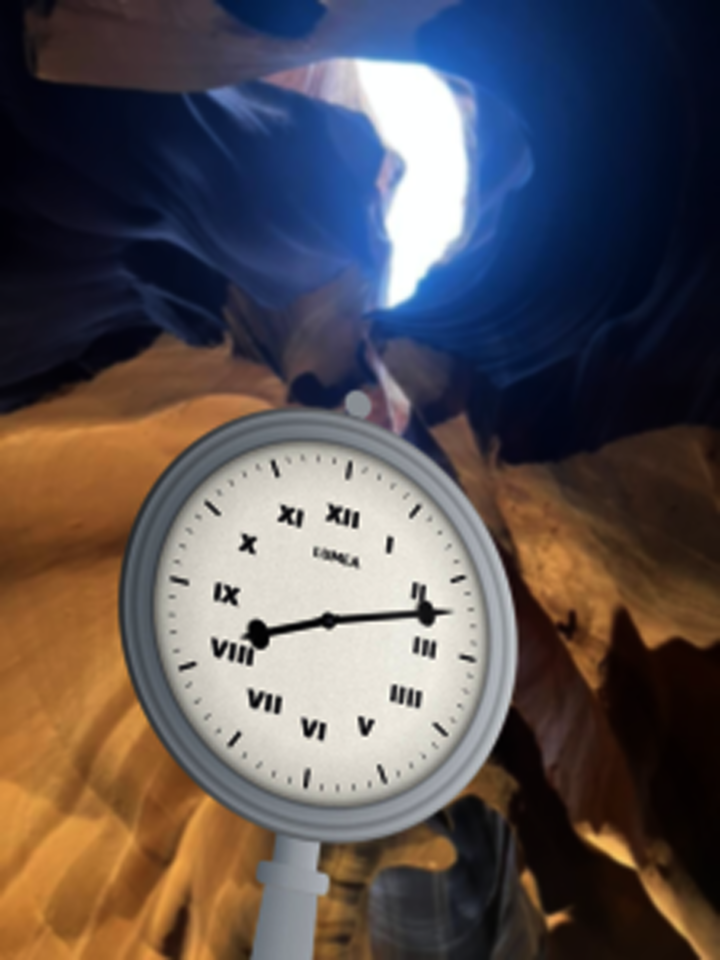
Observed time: 8:12
